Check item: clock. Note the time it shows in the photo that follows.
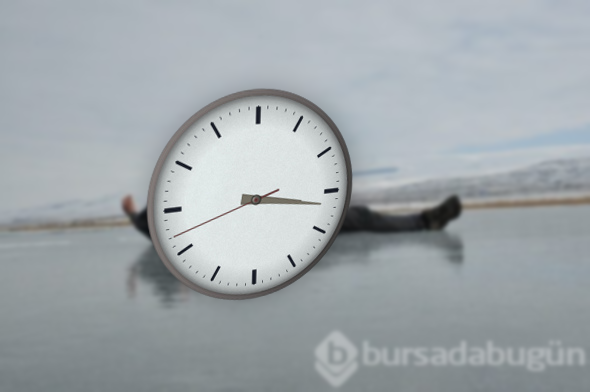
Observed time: 3:16:42
